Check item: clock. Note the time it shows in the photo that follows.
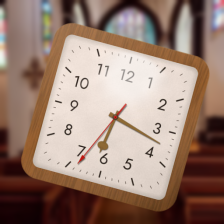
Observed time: 6:17:34
